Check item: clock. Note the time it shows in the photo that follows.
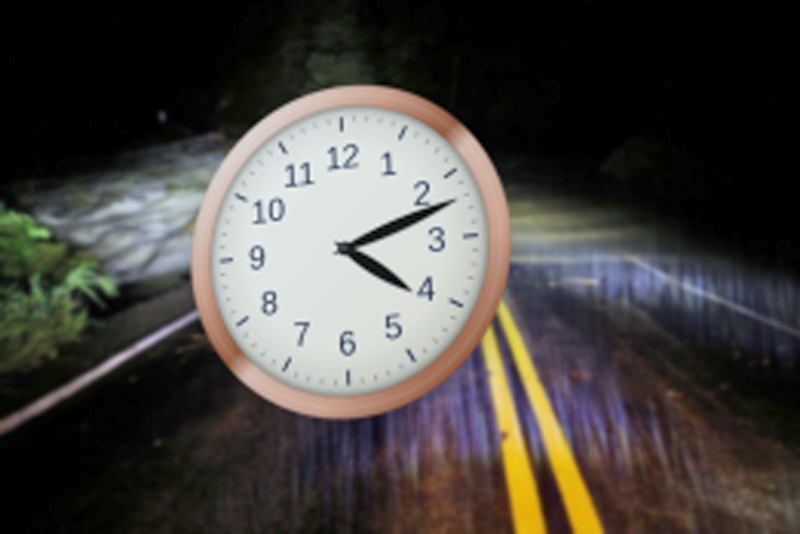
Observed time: 4:12
